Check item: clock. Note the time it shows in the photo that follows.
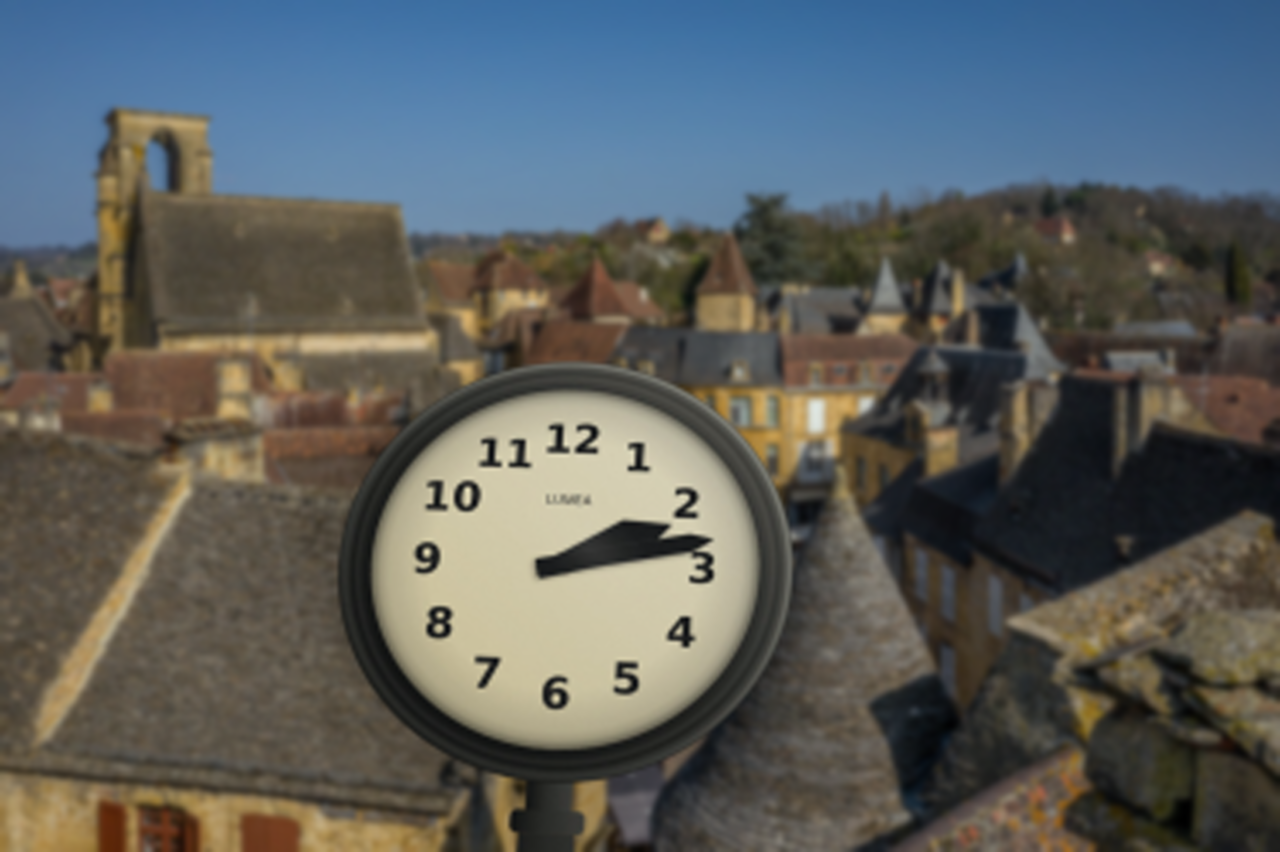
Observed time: 2:13
